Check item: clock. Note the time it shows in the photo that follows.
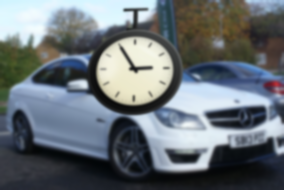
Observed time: 2:55
